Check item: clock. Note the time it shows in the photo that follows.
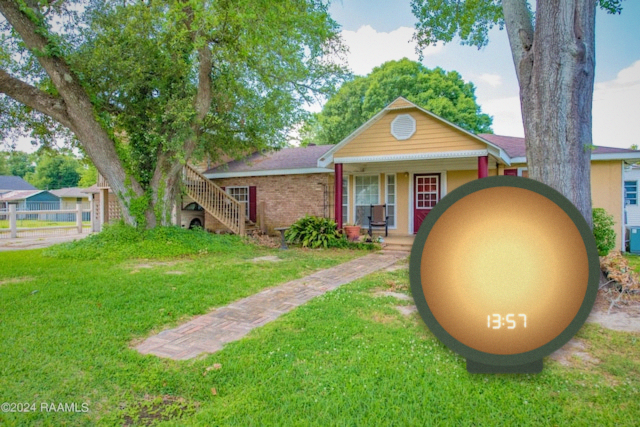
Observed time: 13:57
